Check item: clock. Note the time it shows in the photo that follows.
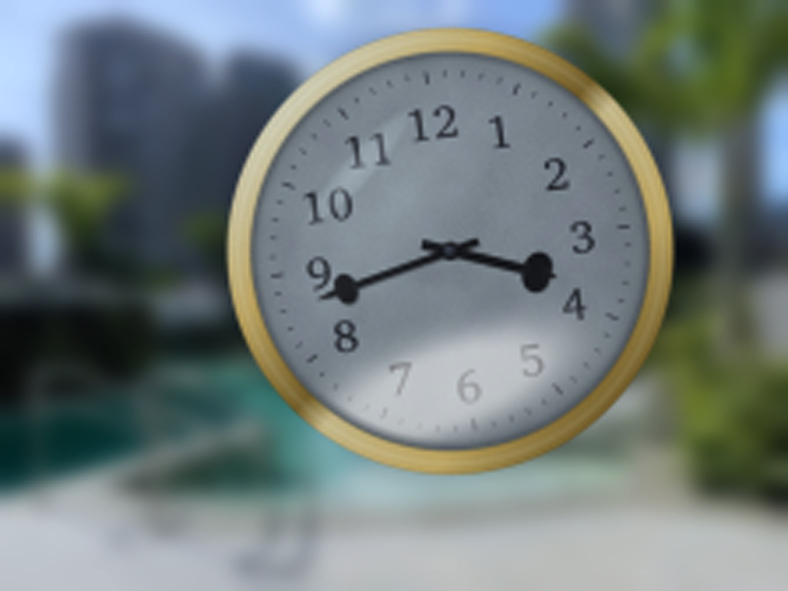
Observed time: 3:43
